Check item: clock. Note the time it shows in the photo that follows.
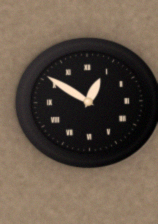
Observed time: 12:51
